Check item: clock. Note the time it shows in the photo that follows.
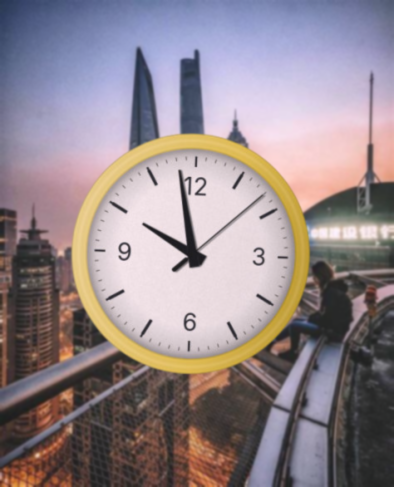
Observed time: 9:58:08
